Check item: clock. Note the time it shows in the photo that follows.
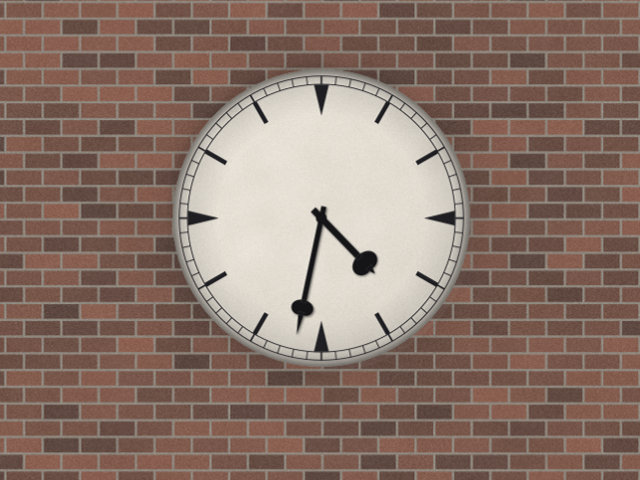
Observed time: 4:32
